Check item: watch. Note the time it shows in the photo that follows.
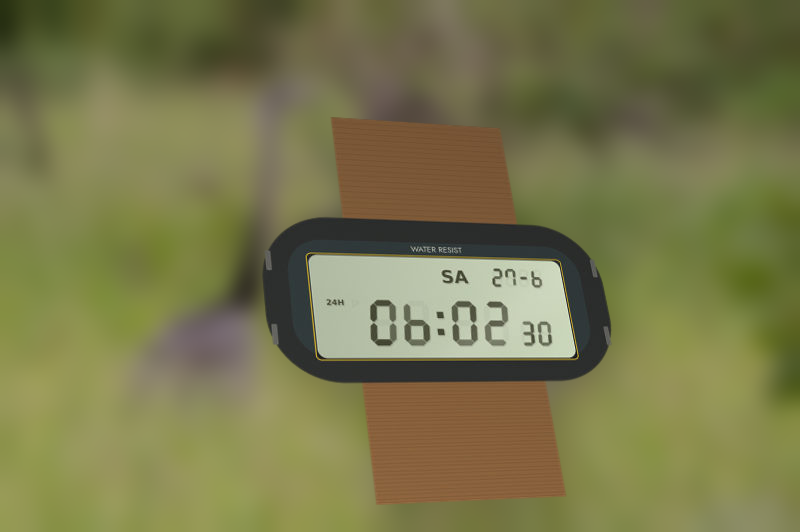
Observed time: 6:02:30
